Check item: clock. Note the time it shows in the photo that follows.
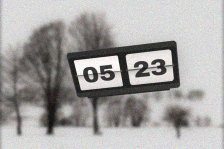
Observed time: 5:23
